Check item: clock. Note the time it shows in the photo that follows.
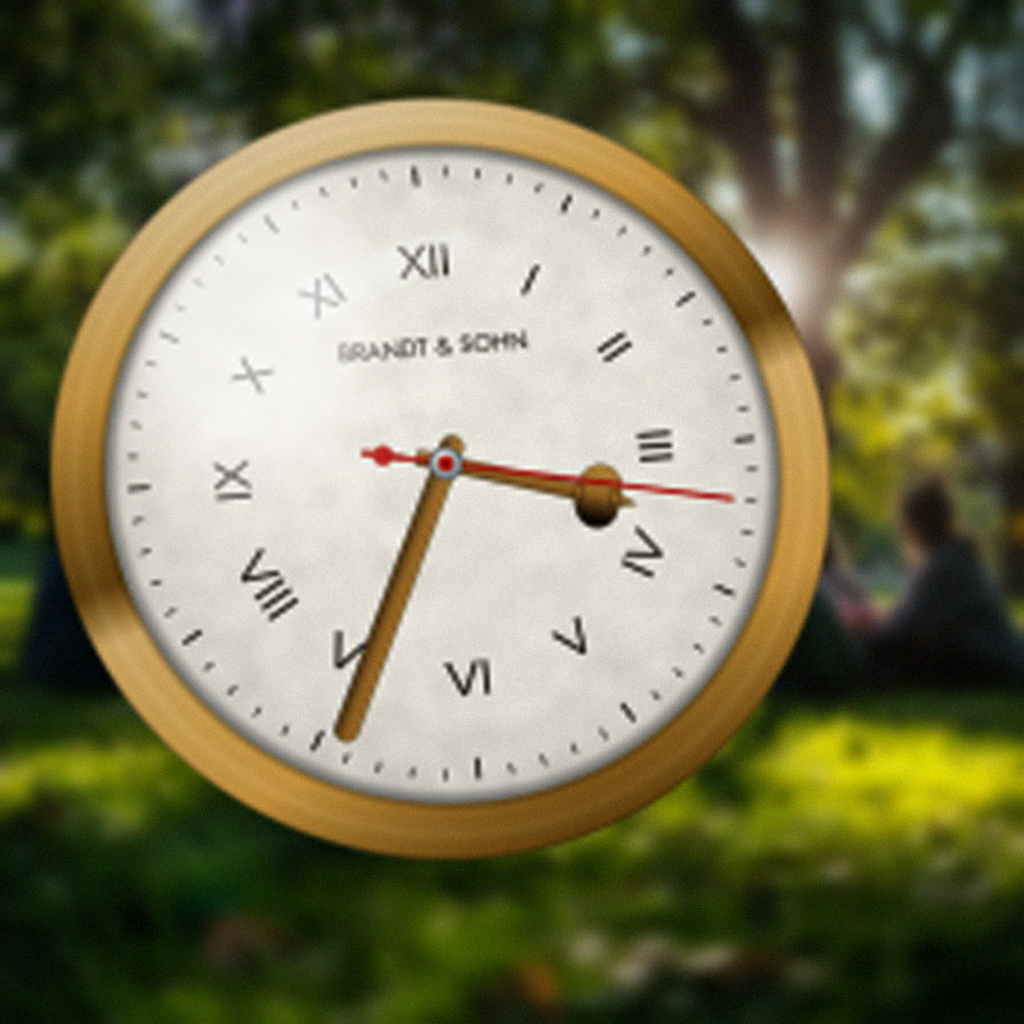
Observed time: 3:34:17
